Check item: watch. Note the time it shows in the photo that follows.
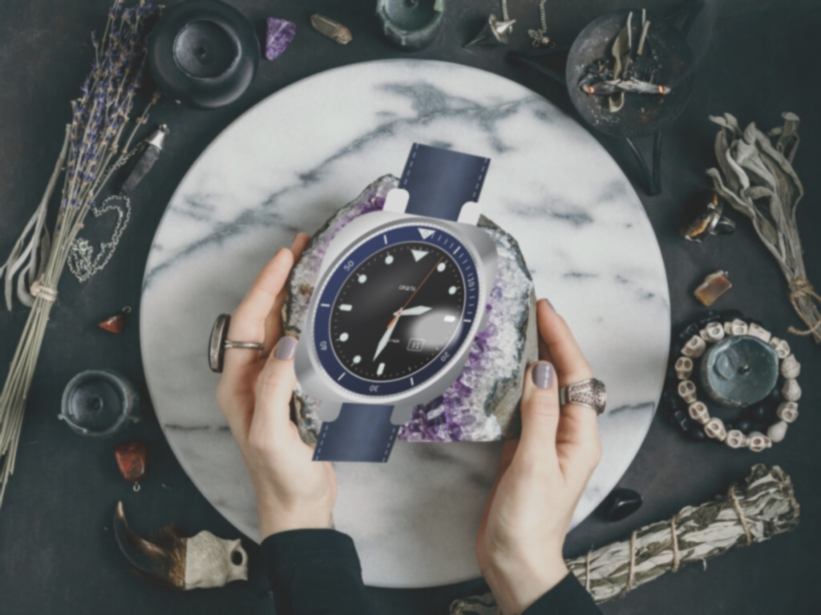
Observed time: 2:32:04
